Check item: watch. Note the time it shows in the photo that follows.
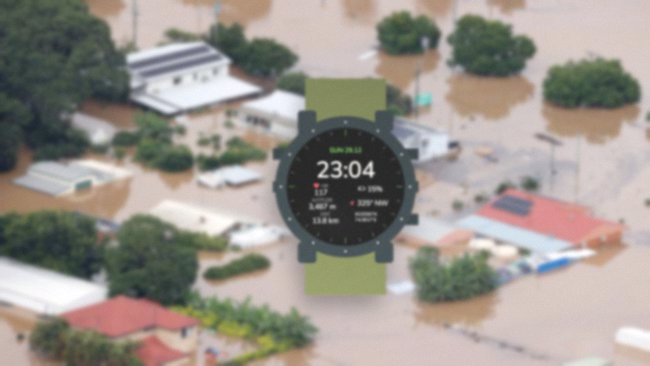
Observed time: 23:04
